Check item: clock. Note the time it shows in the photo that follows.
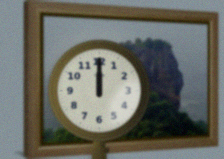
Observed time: 12:00
